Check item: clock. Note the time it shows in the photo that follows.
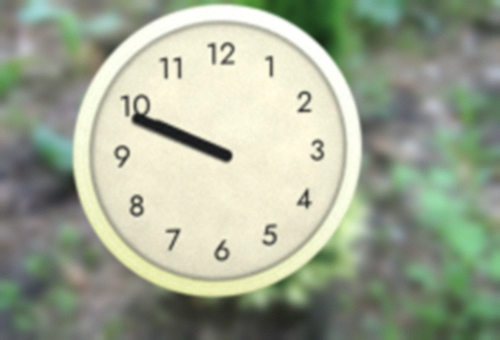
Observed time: 9:49
